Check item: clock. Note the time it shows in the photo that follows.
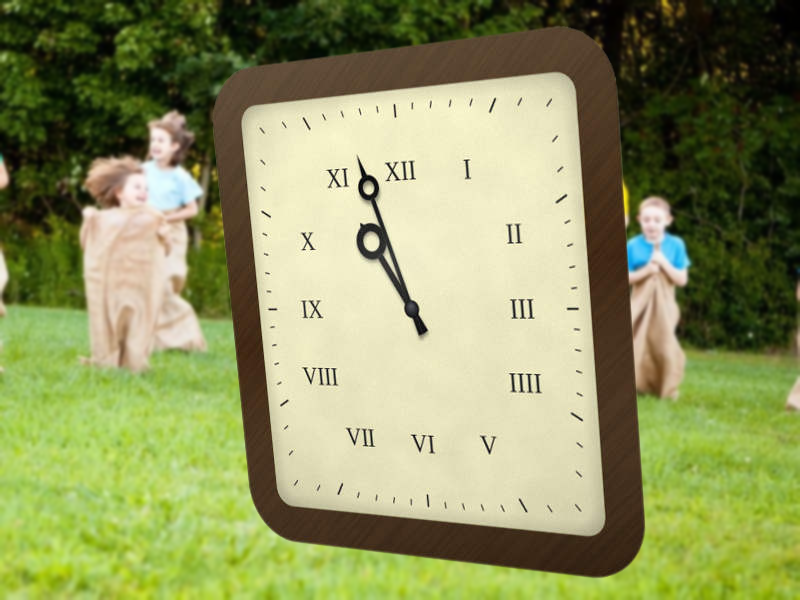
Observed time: 10:57
